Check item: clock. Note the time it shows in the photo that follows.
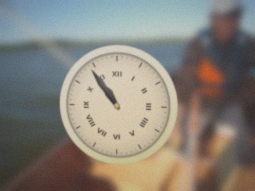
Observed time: 10:54
